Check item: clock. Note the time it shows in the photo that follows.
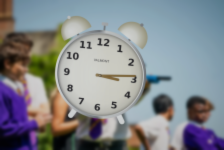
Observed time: 3:14
